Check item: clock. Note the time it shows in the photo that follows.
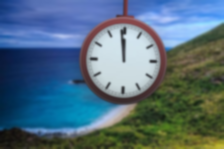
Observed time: 11:59
